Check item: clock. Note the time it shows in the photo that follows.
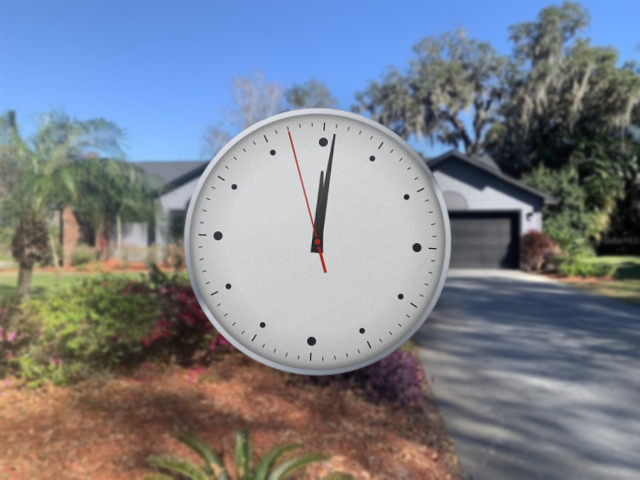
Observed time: 12:00:57
